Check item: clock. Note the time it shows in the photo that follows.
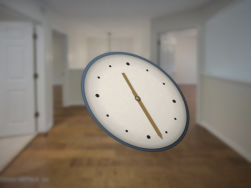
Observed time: 11:27
